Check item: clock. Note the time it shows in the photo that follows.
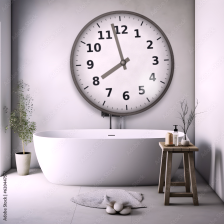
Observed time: 7:58
